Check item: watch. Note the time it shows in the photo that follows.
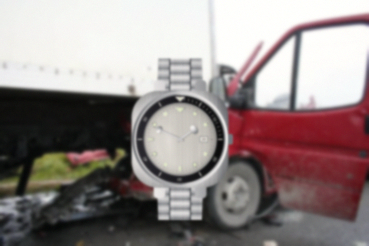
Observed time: 1:49
